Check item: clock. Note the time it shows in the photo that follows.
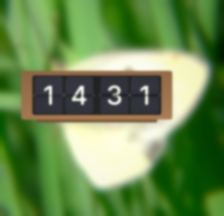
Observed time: 14:31
